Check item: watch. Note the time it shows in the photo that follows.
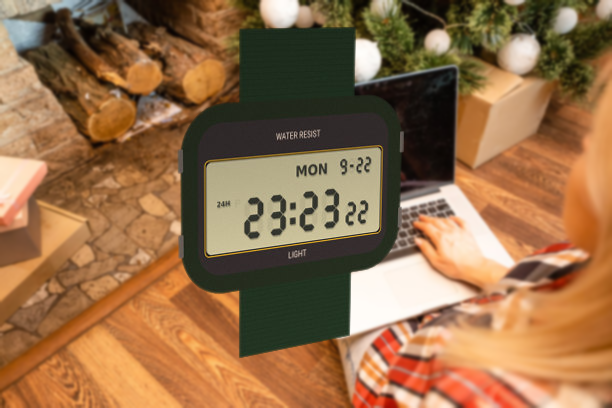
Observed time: 23:23:22
